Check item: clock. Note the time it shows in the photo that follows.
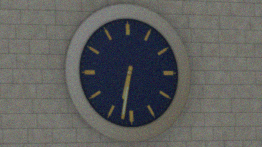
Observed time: 6:32
